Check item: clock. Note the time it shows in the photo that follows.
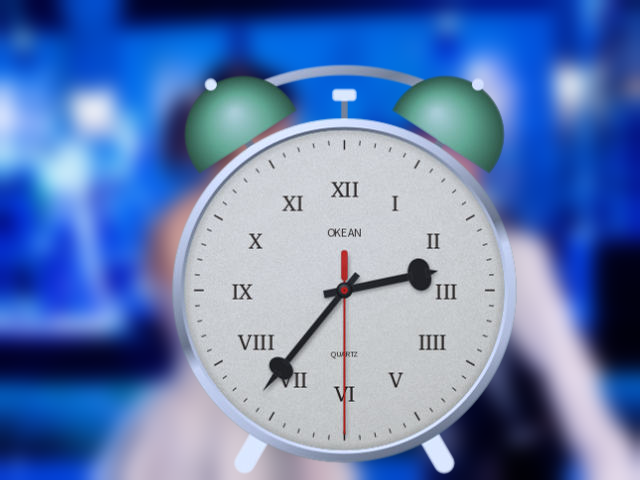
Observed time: 2:36:30
